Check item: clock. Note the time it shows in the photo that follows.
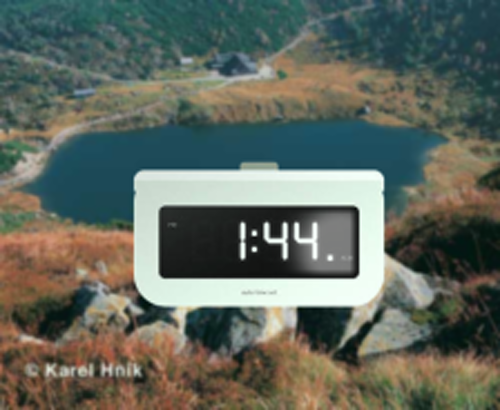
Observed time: 1:44
